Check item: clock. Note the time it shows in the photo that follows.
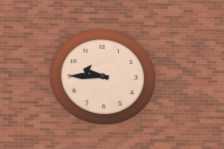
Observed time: 9:45
